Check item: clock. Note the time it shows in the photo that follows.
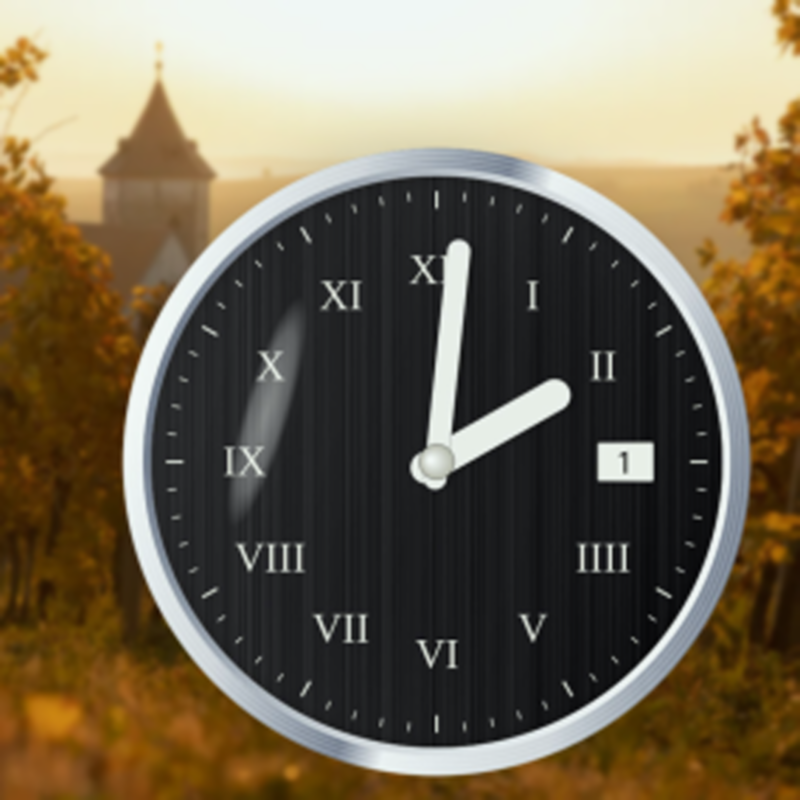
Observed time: 2:01
